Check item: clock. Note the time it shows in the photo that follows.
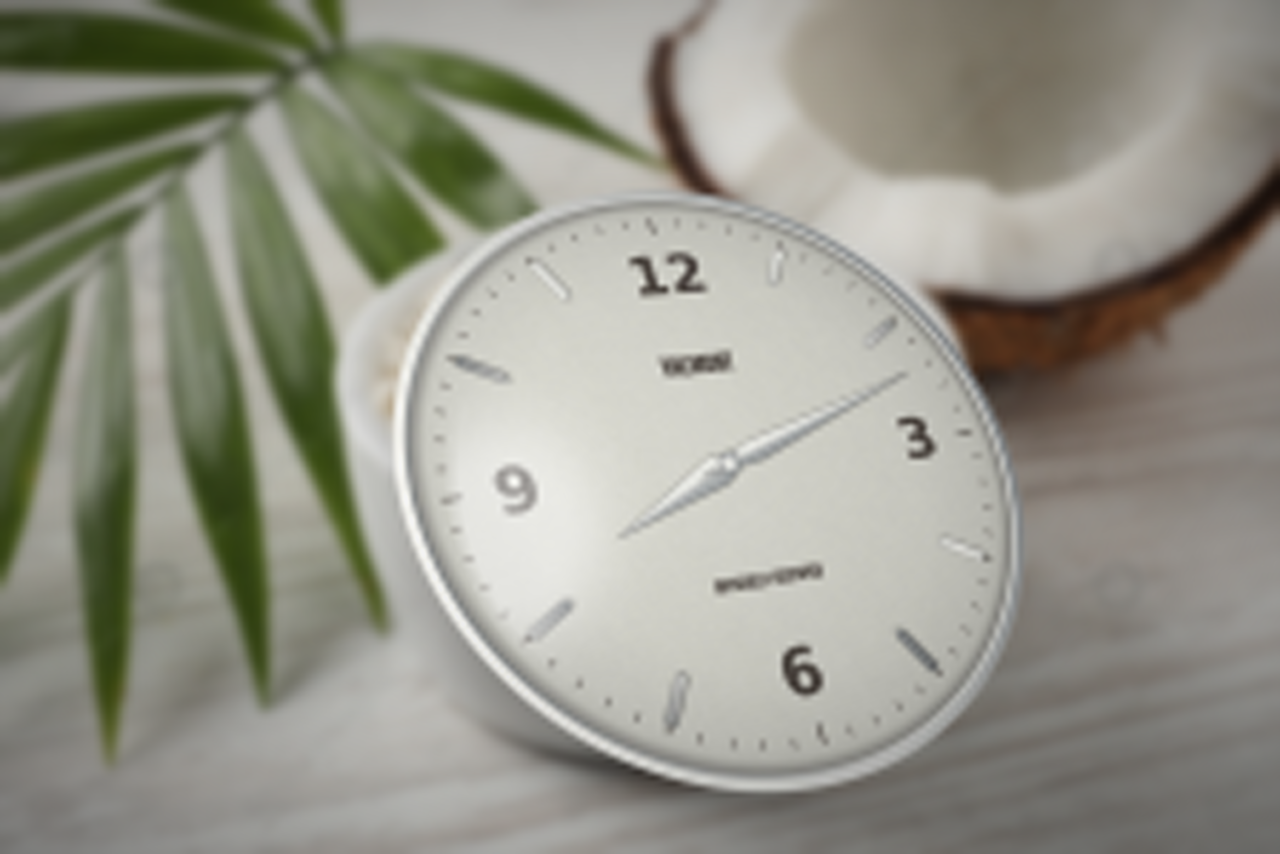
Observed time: 8:12
